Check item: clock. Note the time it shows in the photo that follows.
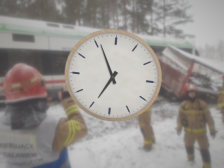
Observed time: 6:56
